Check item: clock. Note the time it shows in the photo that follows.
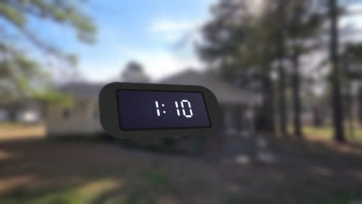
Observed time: 1:10
